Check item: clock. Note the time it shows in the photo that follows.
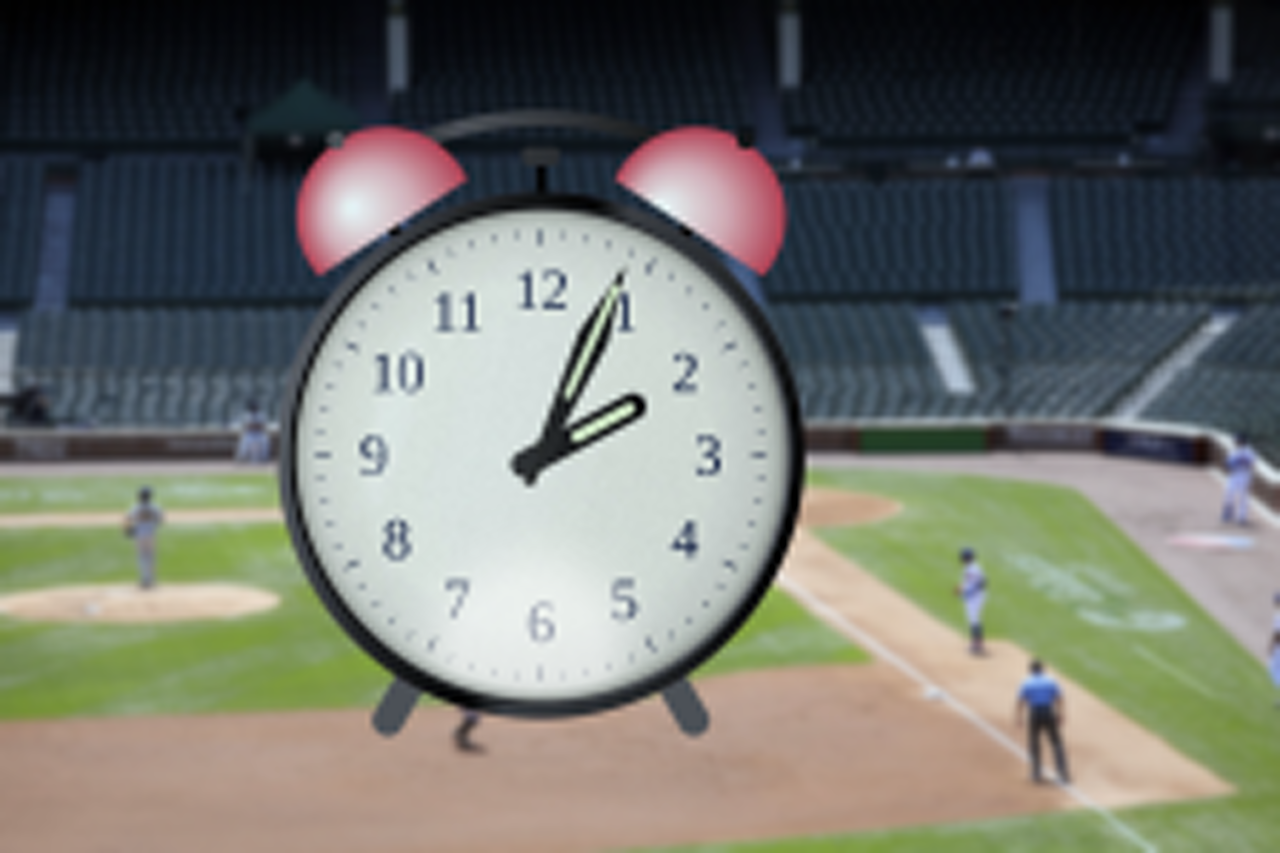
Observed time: 2:04
